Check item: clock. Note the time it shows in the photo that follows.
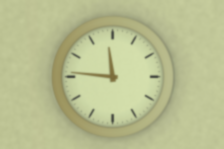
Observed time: 11:46
